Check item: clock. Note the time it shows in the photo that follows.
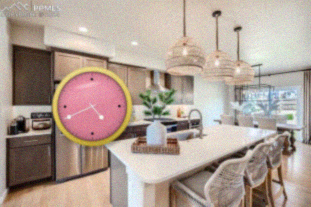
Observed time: 4:41
